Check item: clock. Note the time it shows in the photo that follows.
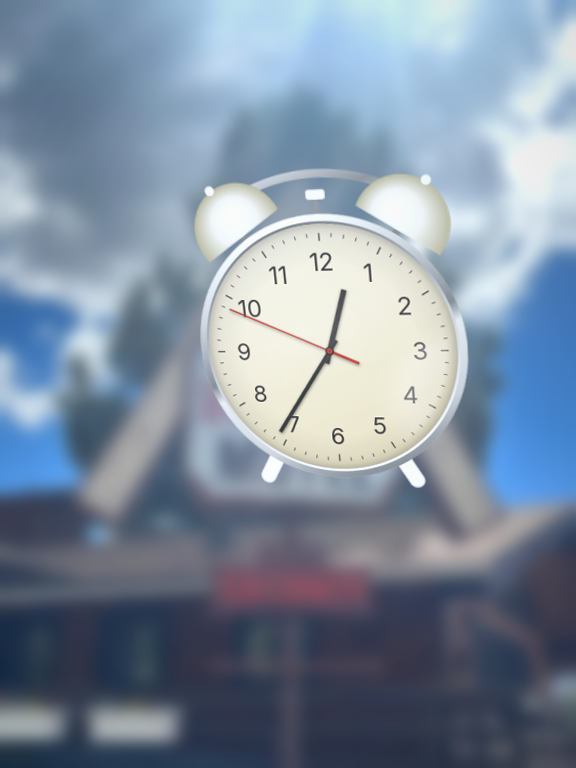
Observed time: 12:35:49
